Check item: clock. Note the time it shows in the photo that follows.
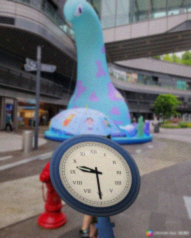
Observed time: 9:30
